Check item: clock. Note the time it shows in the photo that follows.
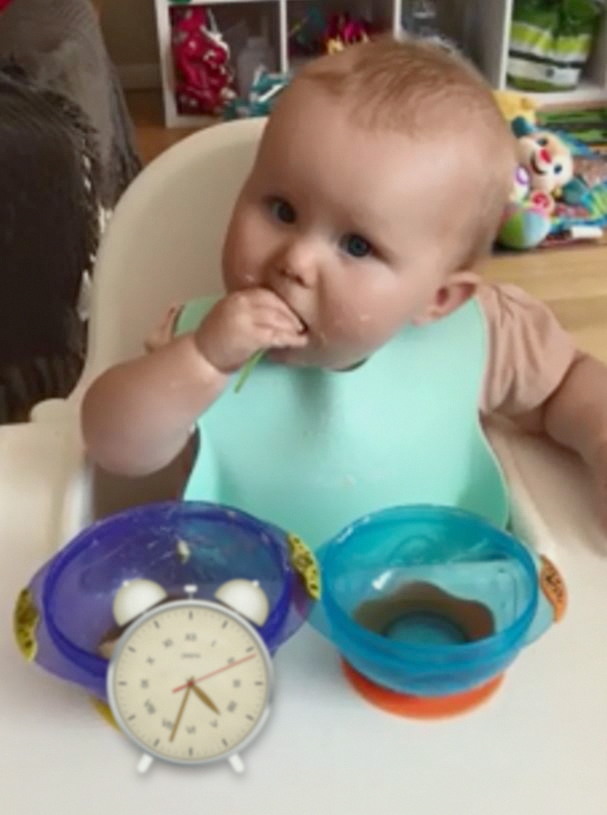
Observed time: 4:33:11
